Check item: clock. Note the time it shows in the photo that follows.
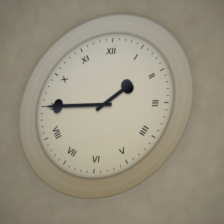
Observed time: 1:45
